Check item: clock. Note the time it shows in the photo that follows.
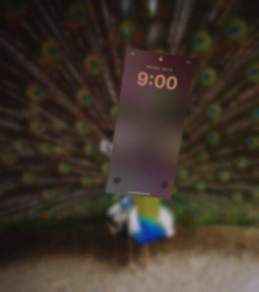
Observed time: 9:00
